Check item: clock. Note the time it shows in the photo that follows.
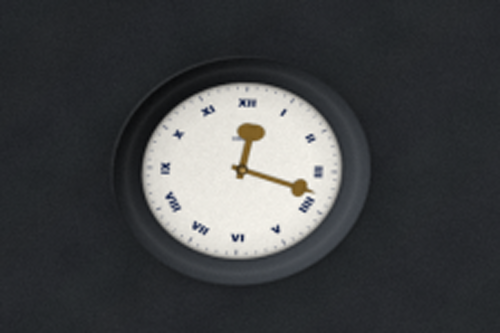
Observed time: 12:18
